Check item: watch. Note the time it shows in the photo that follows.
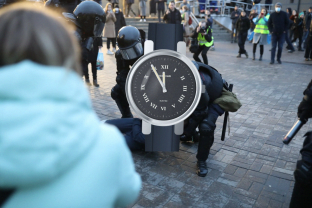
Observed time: 11:55
